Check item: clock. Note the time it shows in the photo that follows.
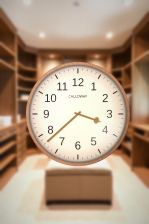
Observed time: 3:38
